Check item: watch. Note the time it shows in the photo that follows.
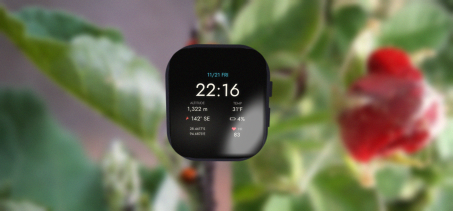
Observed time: 22:16
